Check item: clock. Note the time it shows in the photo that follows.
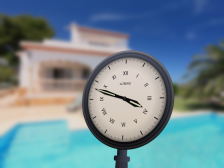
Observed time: 3:48
